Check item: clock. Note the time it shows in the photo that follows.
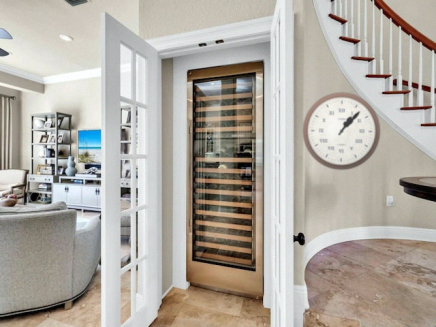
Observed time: 1:07
